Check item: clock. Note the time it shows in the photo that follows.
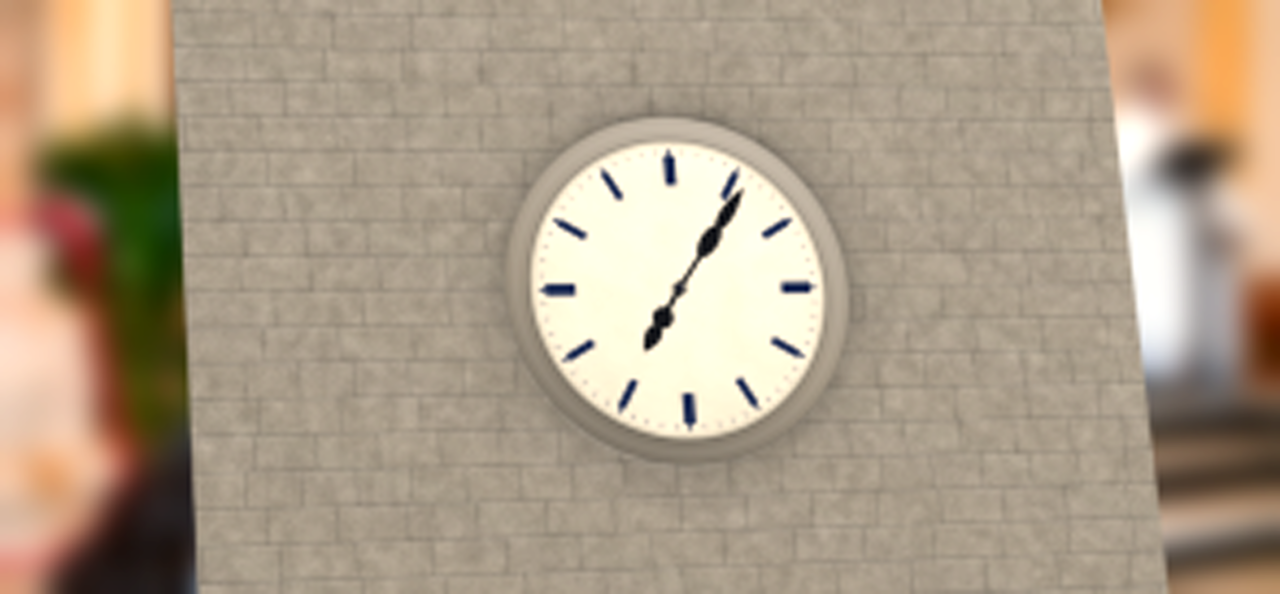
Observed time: 7:06
